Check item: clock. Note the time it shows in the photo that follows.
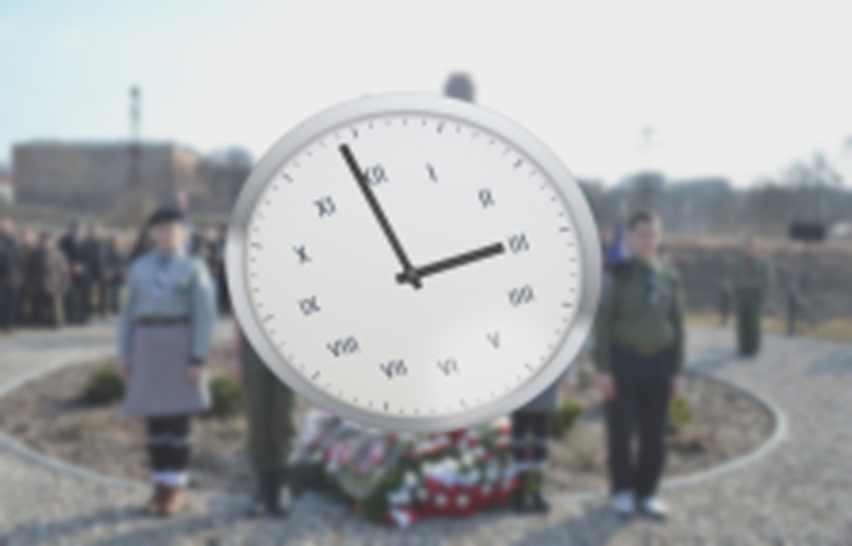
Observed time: 2:59
